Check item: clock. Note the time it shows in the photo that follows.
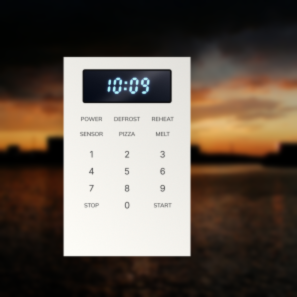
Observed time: 10:09
